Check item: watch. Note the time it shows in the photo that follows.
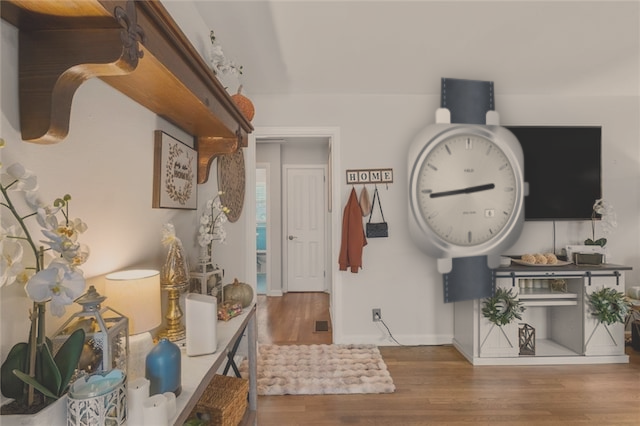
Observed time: 2:44
